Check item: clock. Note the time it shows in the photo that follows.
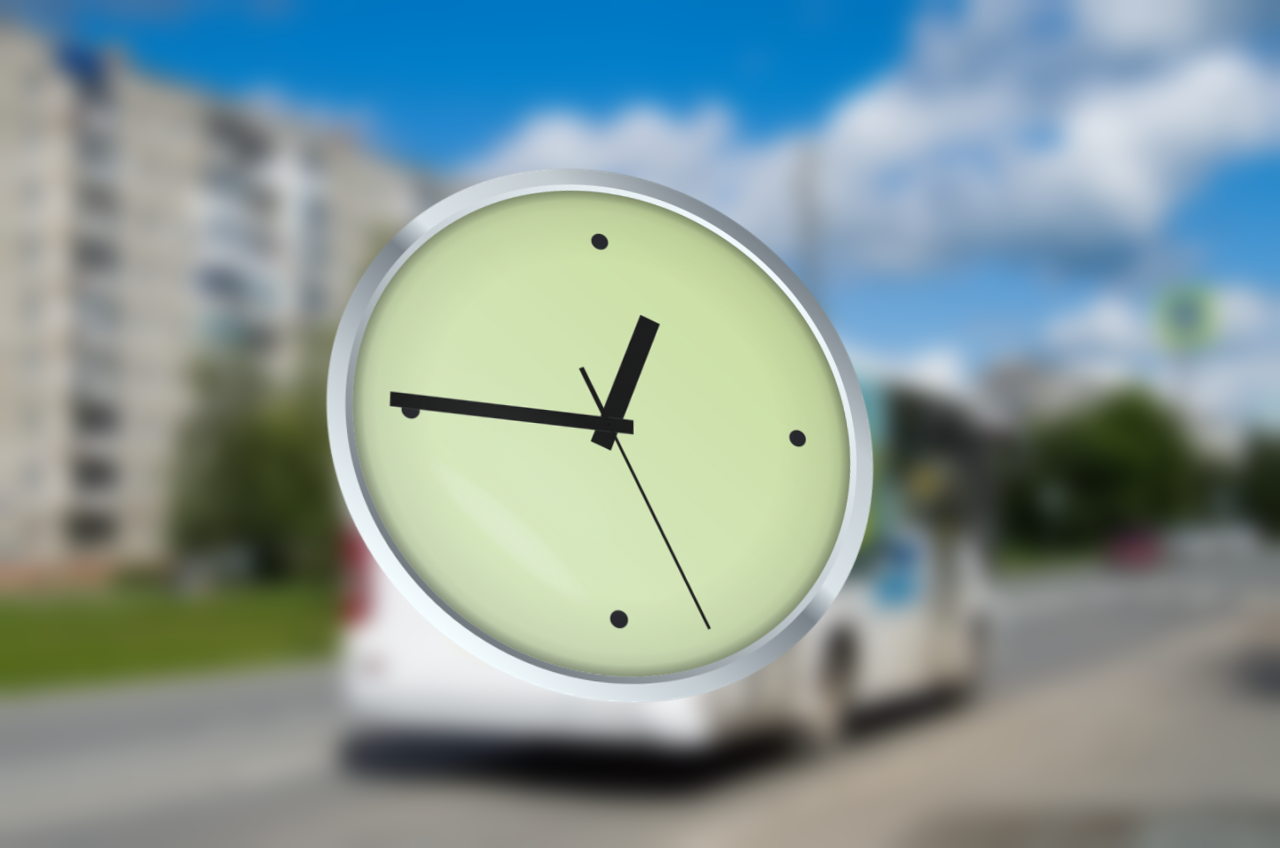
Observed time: 12:45:26
